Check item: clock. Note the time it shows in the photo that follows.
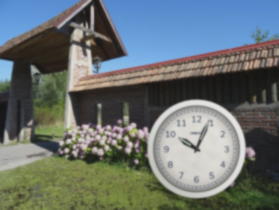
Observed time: 10:04
